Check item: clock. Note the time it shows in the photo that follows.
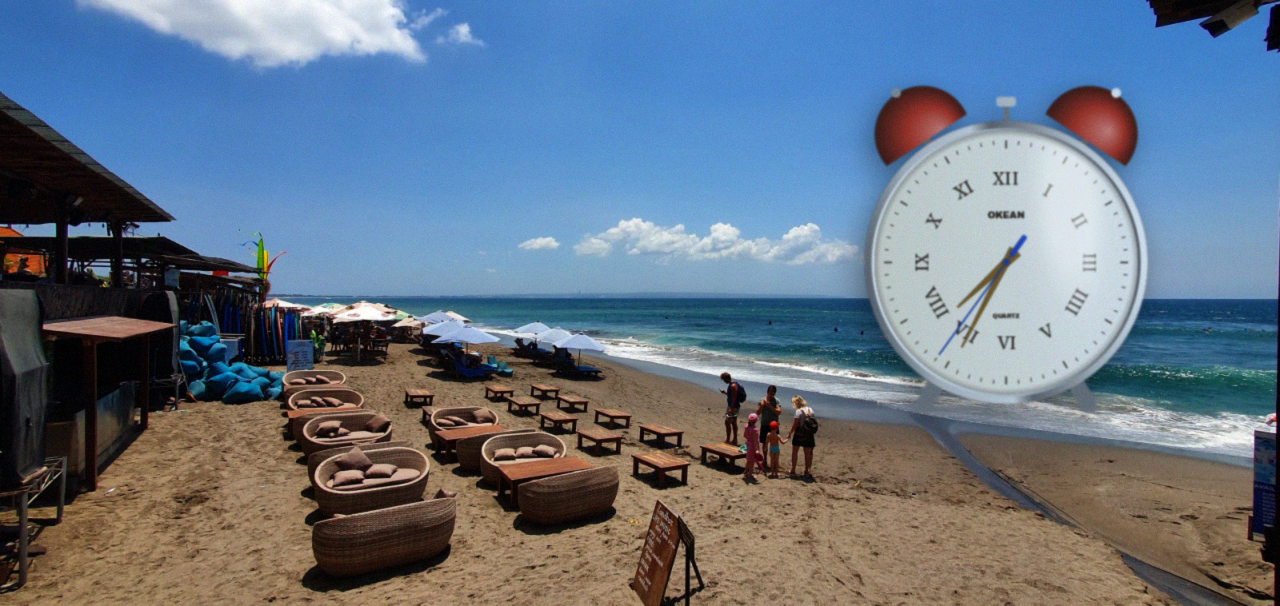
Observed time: 7:34:36
